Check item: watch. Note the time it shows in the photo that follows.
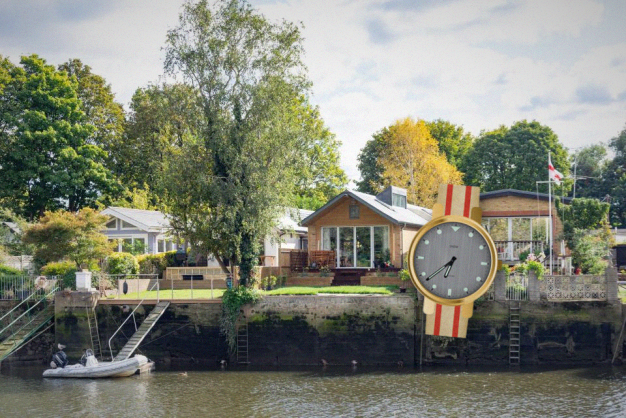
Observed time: 6:38
